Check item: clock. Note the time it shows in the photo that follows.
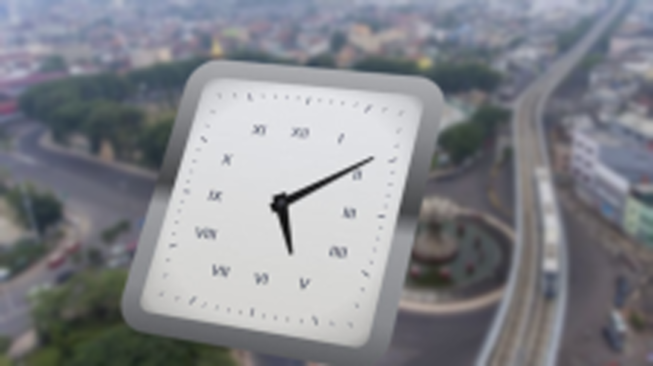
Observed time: 5:09
